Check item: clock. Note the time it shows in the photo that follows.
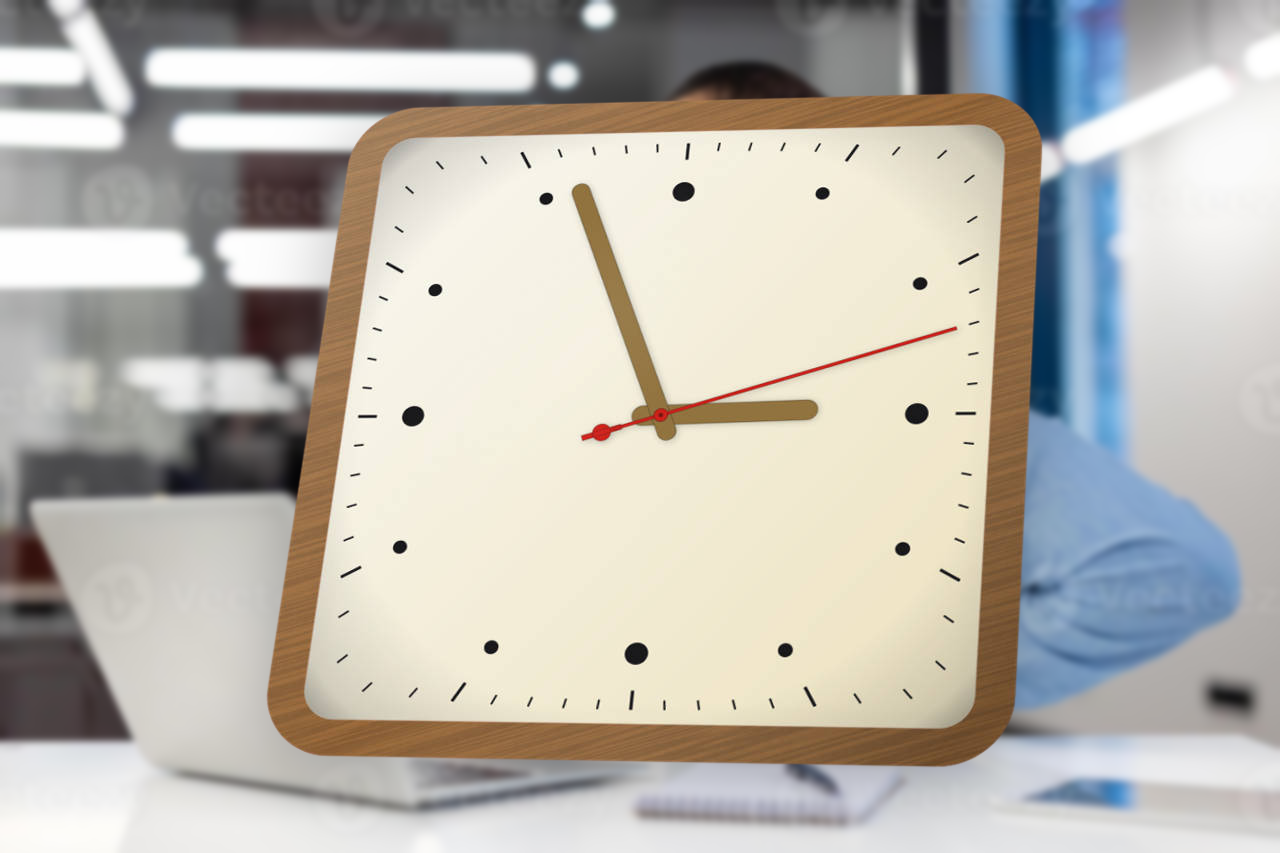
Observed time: 2:56:12
